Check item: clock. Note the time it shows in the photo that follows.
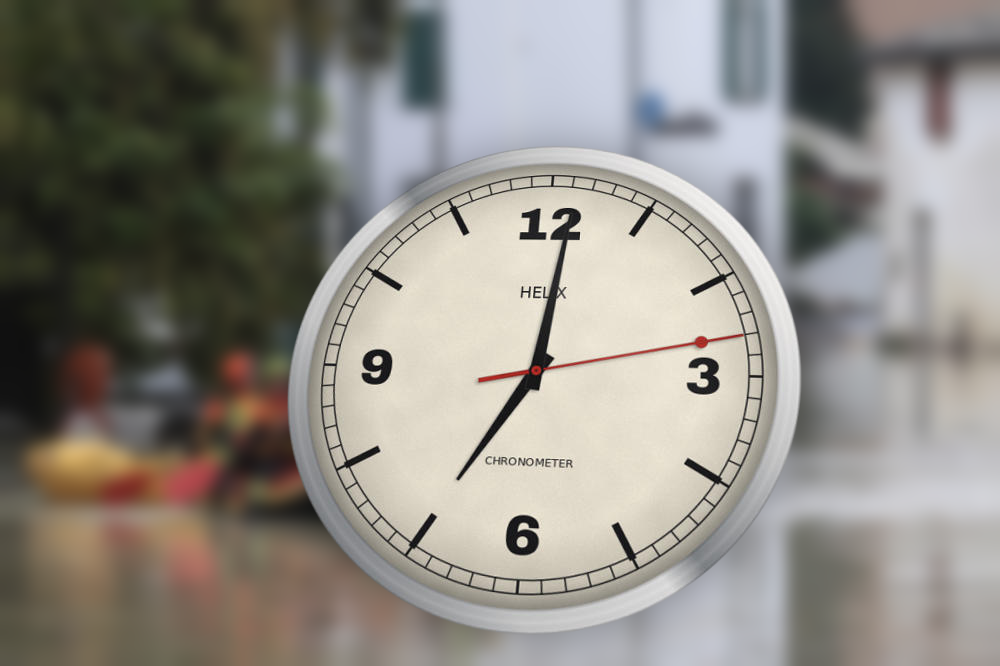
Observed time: 7:01:13
